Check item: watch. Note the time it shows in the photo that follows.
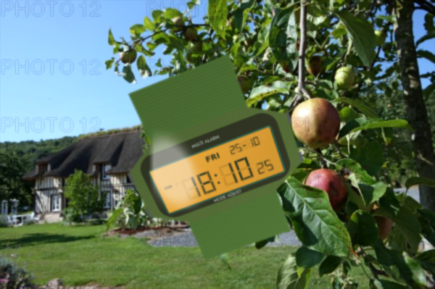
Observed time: 18:10:25
